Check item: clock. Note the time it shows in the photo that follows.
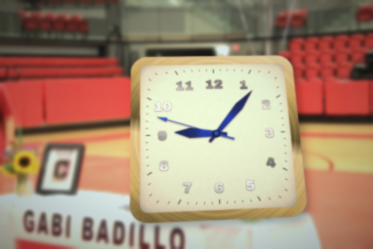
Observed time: 9:06:48
